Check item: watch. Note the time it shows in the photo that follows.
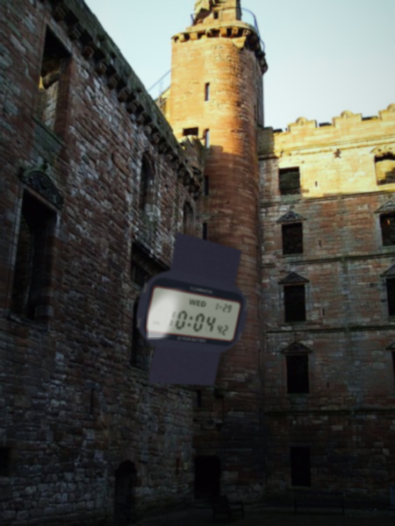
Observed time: 10:04
